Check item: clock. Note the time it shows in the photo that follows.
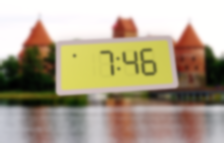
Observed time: 7:46
